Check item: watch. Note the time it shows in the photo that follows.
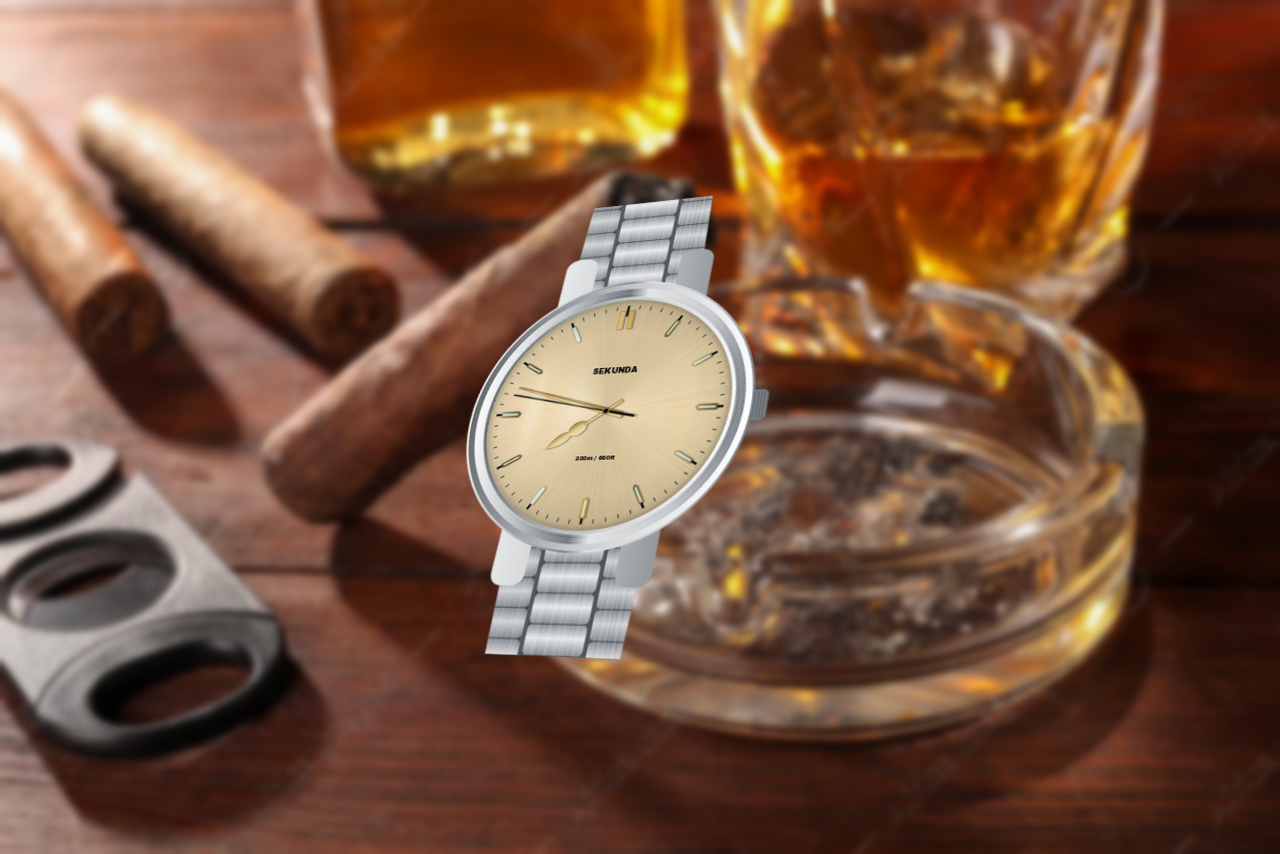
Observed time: 7:47:47
